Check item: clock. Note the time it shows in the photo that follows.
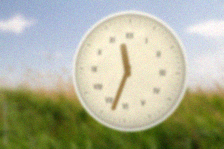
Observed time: 11:33
